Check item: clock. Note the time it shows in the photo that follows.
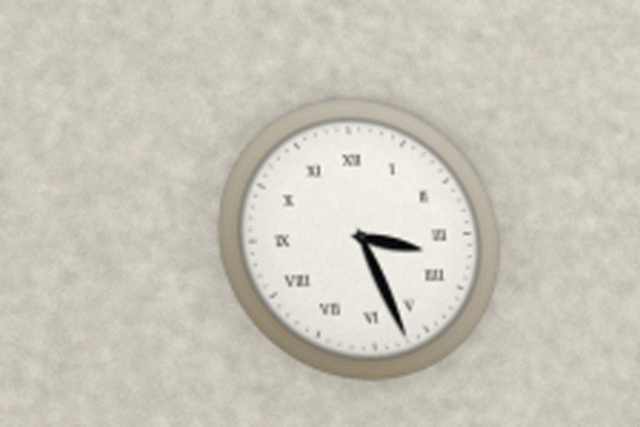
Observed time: 3:27
